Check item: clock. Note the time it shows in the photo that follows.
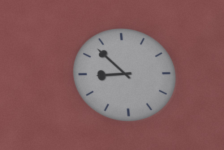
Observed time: 8:53
